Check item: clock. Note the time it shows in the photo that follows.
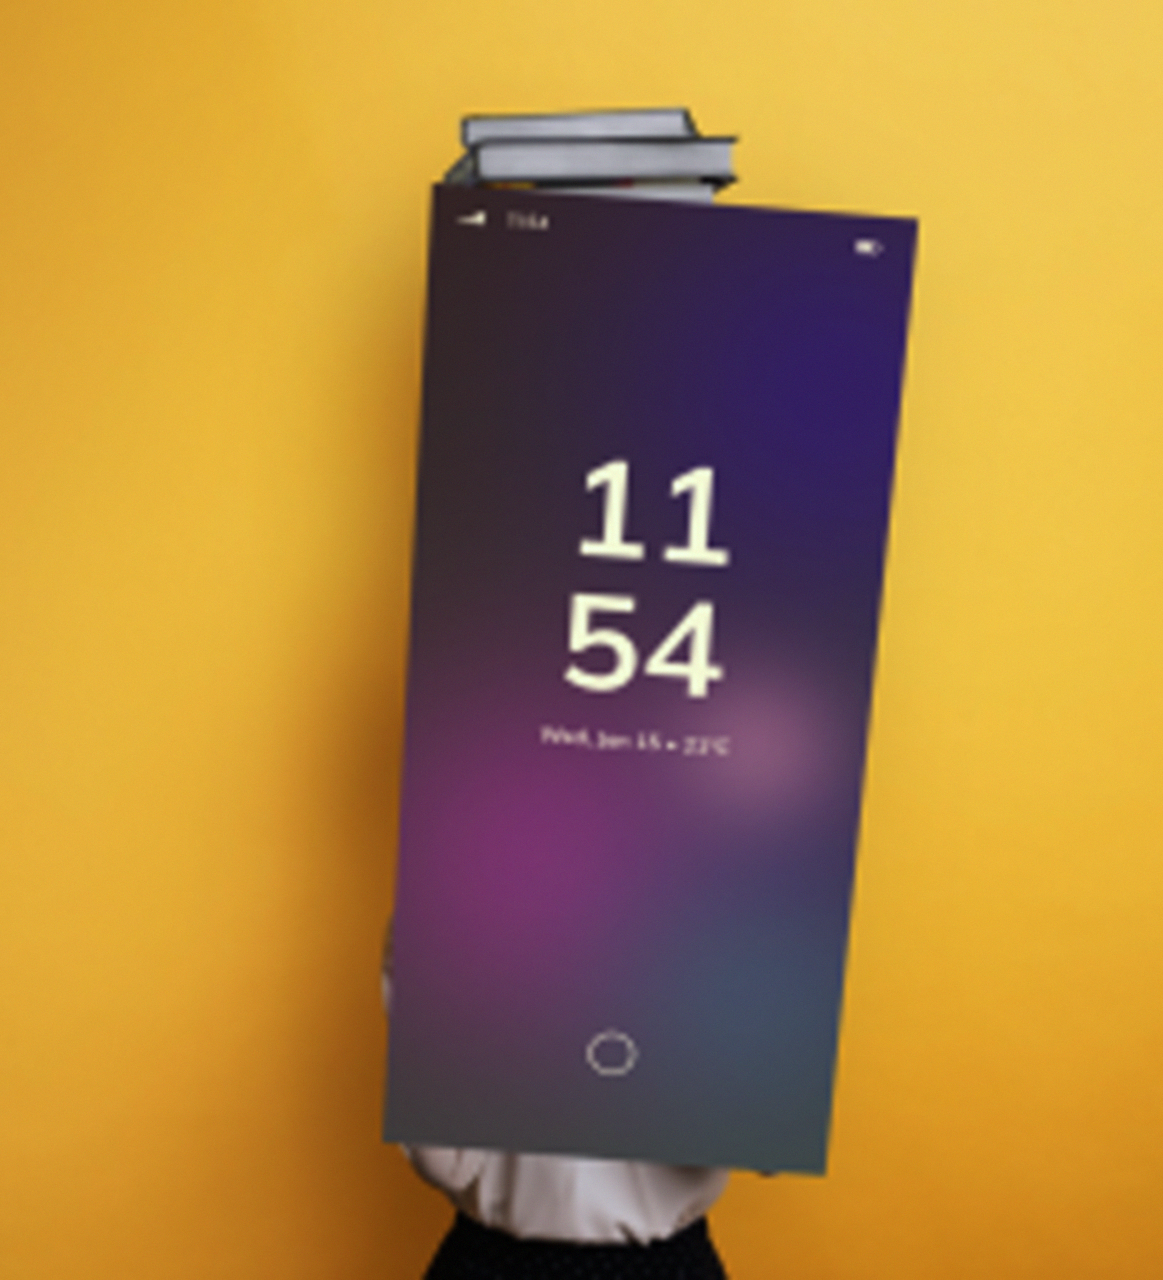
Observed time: 11:54
